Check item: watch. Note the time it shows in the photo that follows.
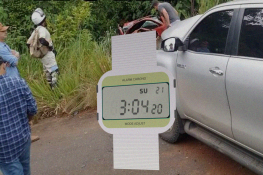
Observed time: 3:04:20
